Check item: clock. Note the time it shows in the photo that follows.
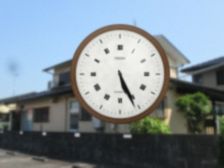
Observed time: 5:26
